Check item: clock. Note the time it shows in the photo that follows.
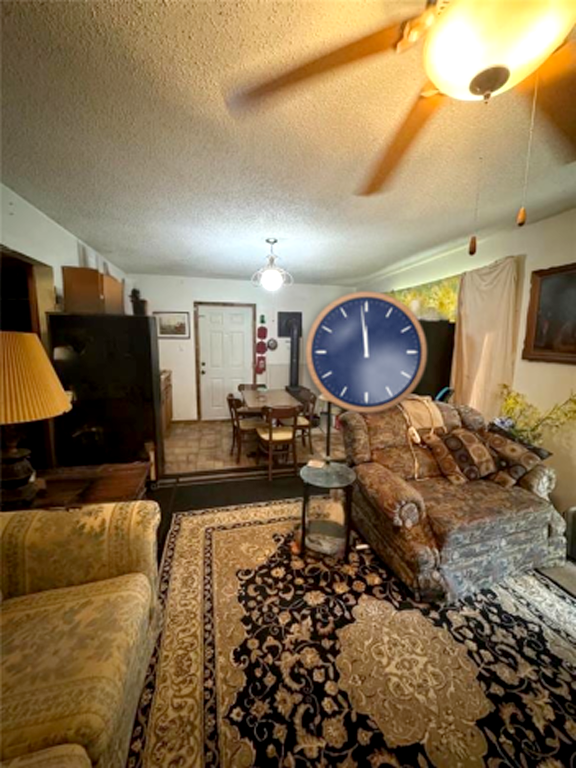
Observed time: 11:59
